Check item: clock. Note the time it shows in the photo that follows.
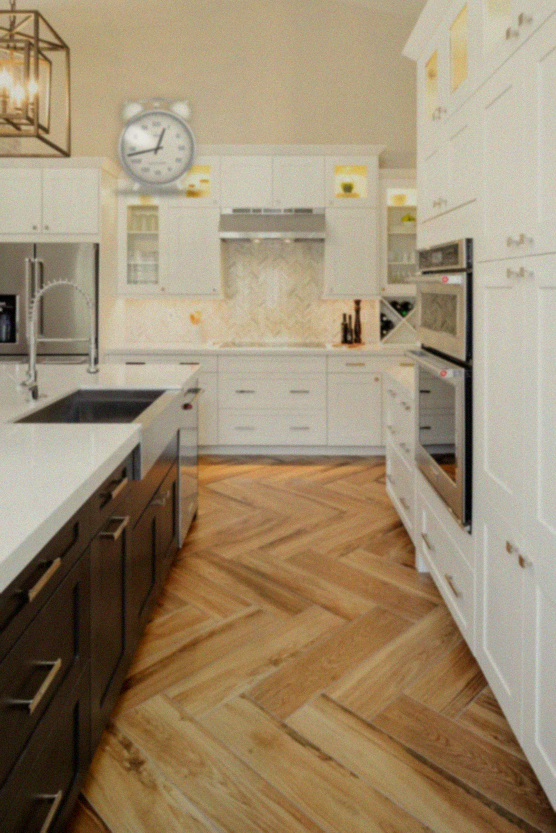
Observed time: 12:43
